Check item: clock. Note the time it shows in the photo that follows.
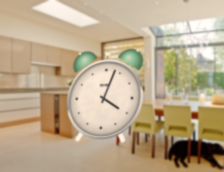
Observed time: 4:03
